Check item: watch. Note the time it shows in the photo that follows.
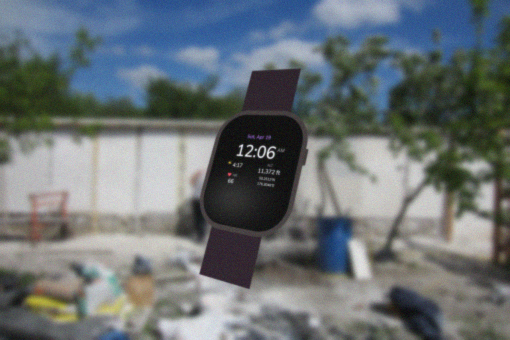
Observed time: 12:06
